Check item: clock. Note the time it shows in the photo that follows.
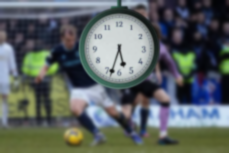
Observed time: 5:33
